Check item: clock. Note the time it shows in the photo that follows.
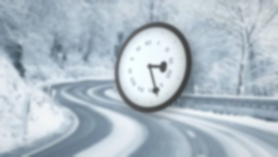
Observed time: 3:28
